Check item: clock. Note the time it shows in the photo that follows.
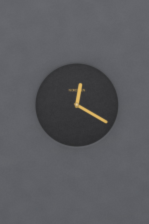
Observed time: 12:20
